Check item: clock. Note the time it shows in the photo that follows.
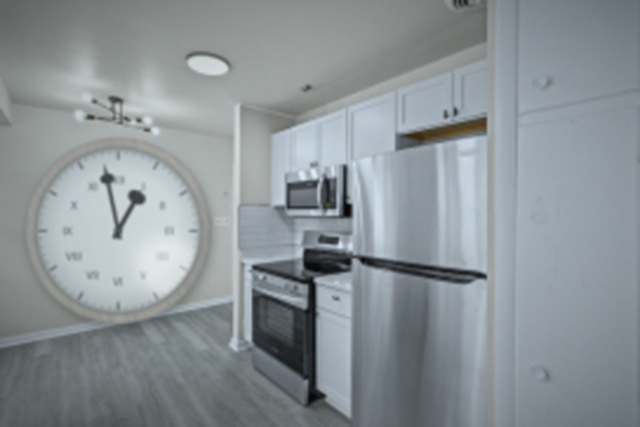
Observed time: 12:58
